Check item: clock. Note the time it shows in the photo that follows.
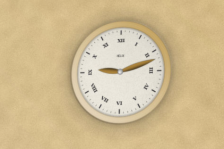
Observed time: 9:12
